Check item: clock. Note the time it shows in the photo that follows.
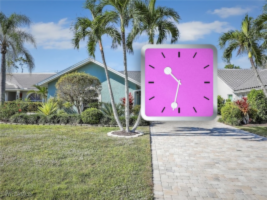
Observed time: 10:32
